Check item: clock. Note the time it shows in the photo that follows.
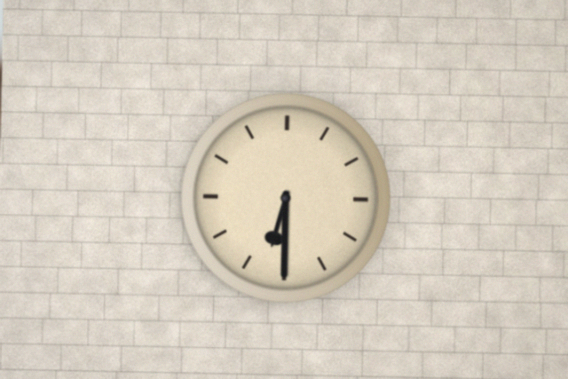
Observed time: 6:30
